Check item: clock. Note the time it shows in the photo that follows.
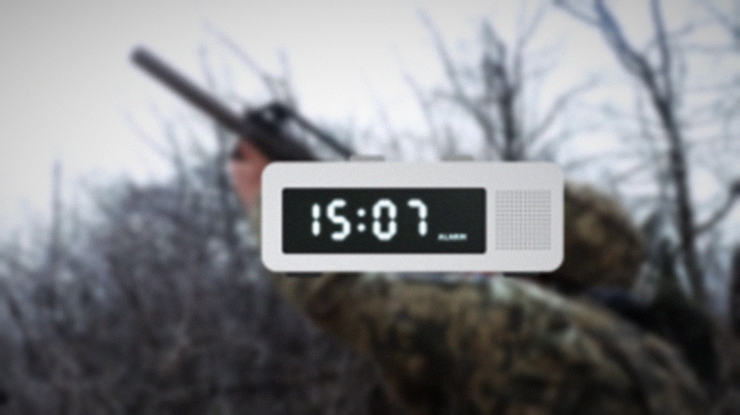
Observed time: 15:07
